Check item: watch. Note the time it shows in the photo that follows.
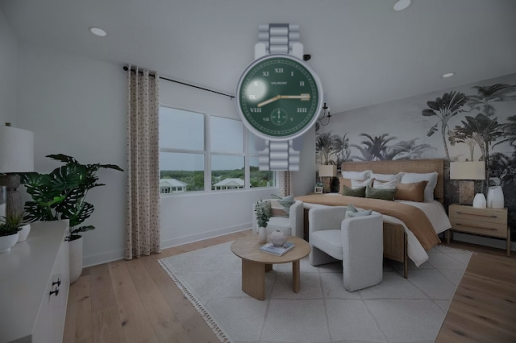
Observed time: 8:15
